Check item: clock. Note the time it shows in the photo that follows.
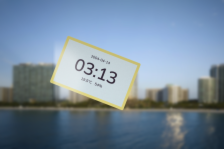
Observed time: 3:13
